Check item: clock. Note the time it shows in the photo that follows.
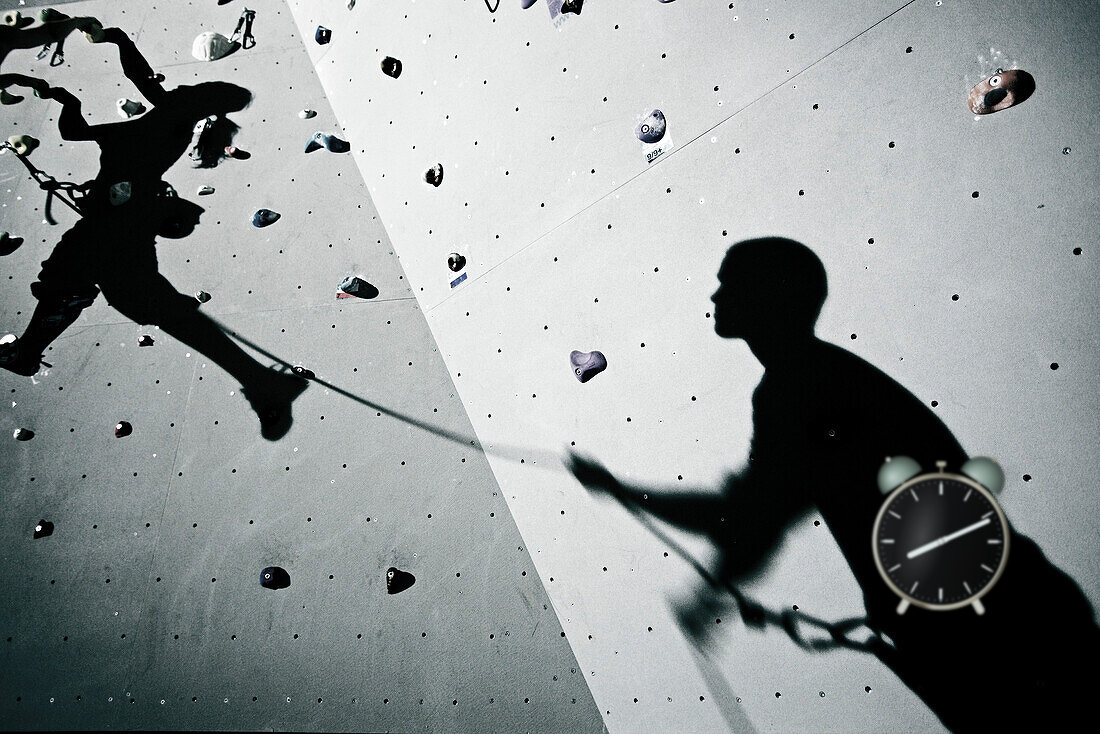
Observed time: 8:11
